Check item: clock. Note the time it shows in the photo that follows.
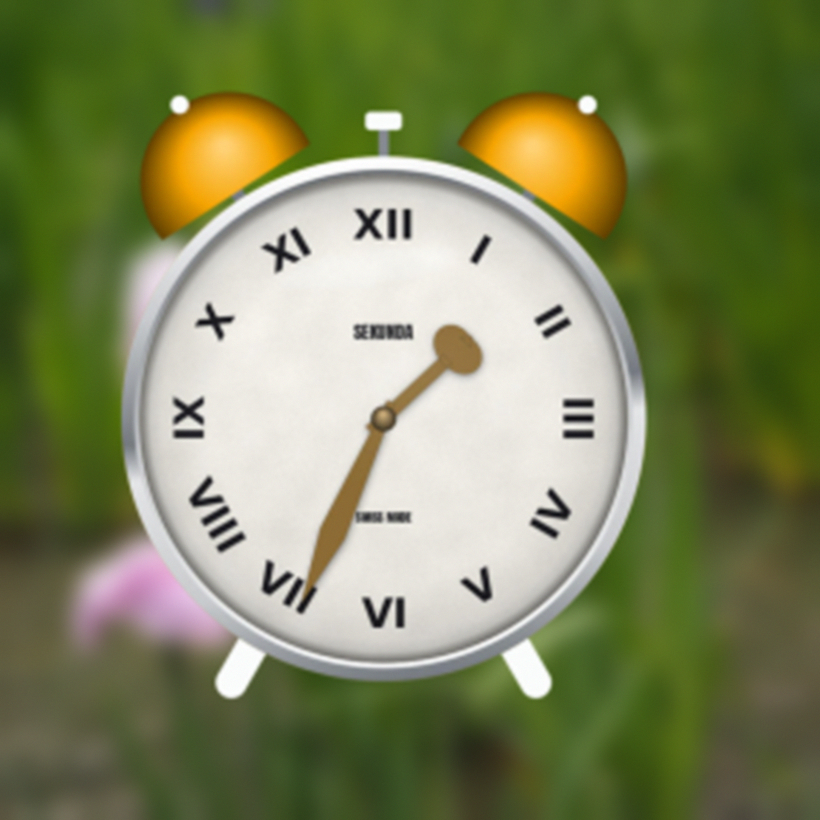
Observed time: 1:34
